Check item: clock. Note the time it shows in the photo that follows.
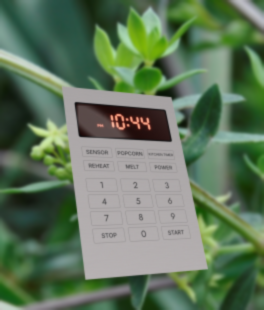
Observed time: 10:44
